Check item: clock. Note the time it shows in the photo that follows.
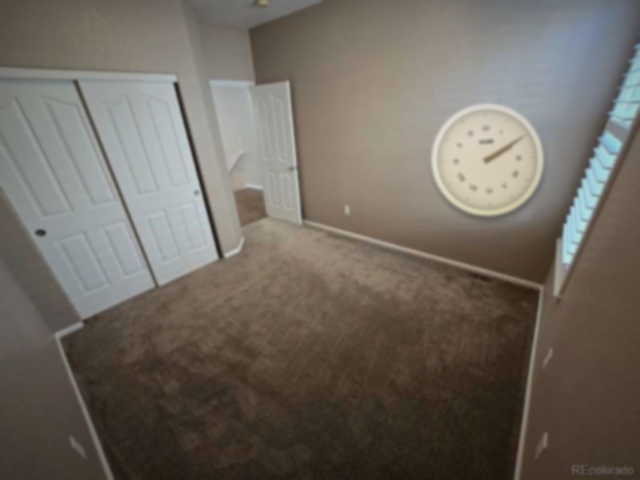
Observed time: 2:10
